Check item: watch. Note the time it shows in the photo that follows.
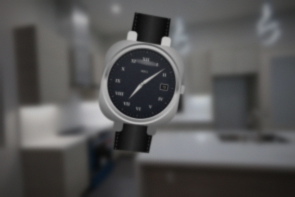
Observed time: 7:08
